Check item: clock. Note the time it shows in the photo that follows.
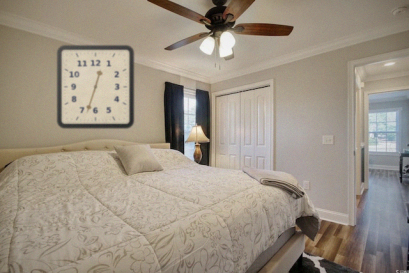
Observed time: 12:33
